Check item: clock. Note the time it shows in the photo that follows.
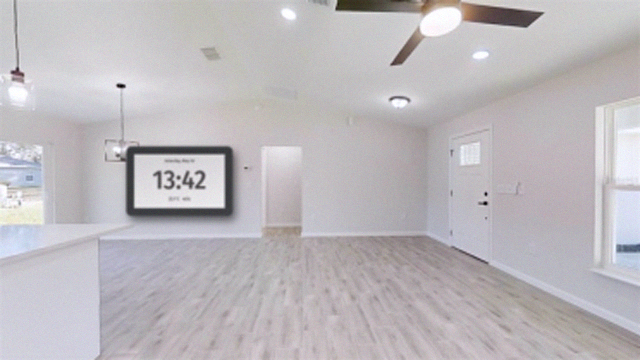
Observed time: 13:42
